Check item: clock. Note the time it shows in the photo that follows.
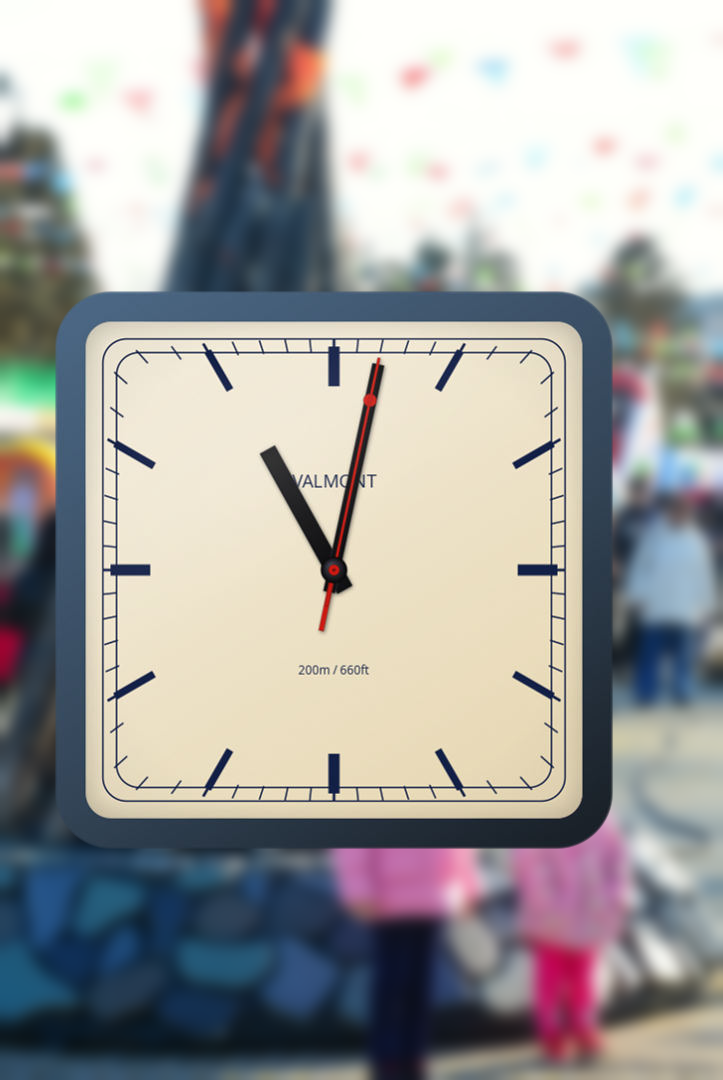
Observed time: 11:02:02
